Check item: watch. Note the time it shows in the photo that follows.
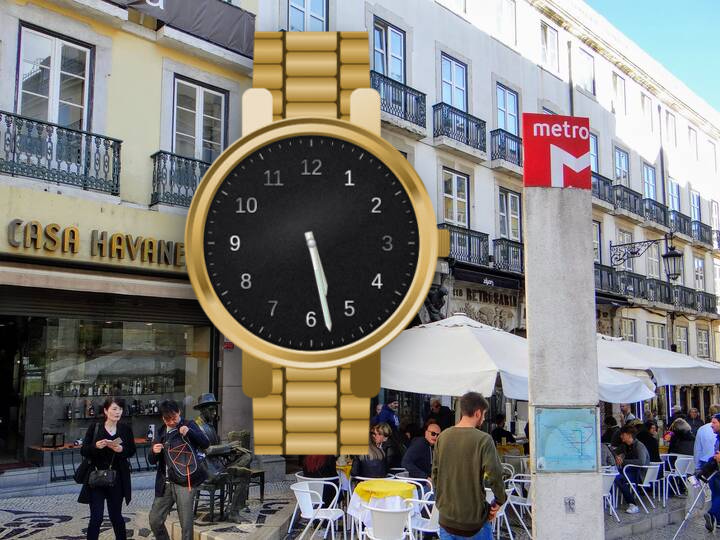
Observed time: 5:28
